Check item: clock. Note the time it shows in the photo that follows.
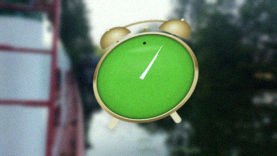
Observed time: 1:05
